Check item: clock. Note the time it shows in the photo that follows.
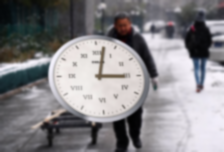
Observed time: 3:02
